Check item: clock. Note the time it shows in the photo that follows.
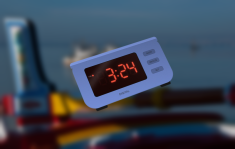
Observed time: 3:24
